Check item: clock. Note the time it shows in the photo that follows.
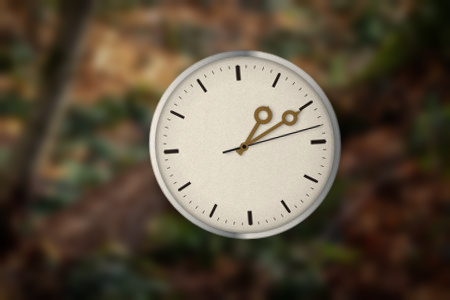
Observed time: 1:10:13
